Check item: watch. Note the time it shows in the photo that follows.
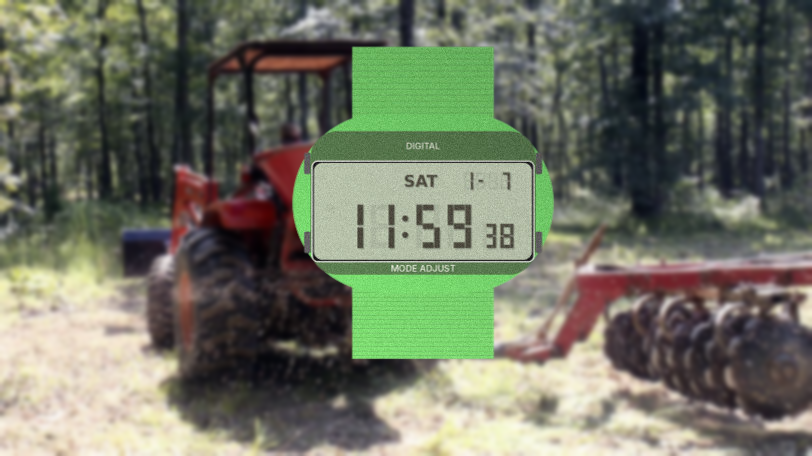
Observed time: 11:59:38
